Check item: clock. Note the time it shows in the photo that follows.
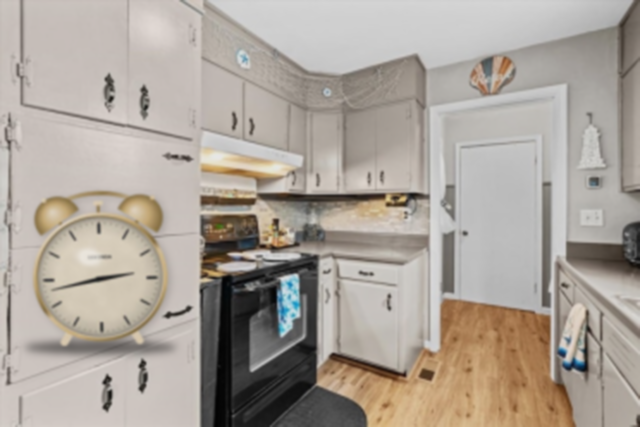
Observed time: 2:43
